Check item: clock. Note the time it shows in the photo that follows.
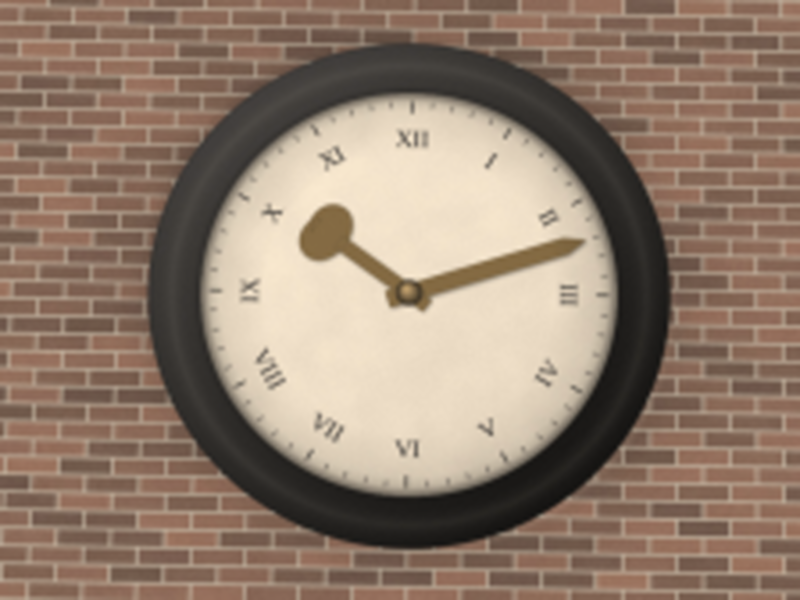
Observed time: 10:12
